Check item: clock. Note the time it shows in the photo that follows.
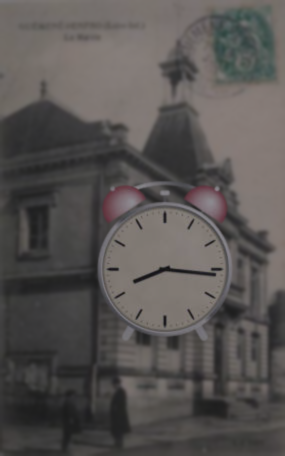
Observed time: 8:16
